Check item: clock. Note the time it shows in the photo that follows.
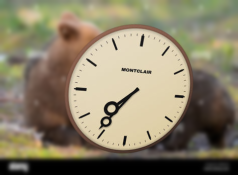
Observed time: 7:36
